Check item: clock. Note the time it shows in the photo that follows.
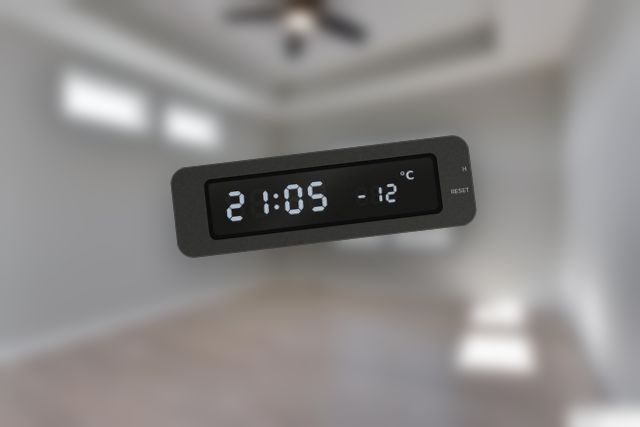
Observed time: 21:05
